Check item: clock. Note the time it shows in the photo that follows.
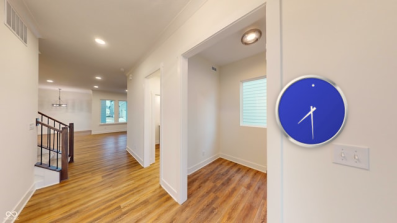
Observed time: 7:29
